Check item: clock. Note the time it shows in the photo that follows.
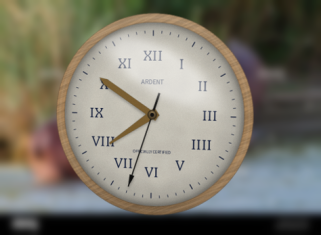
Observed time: 7:50:33
